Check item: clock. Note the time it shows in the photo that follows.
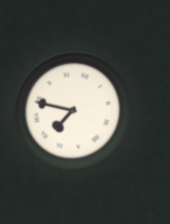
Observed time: 6:44
